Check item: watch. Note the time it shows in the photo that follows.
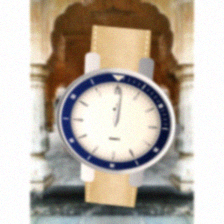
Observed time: 12:01
